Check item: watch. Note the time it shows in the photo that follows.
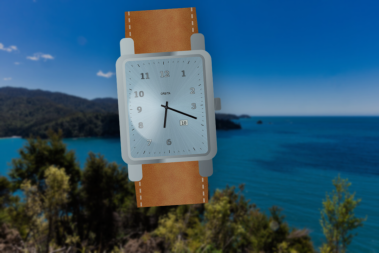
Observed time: 6:19
